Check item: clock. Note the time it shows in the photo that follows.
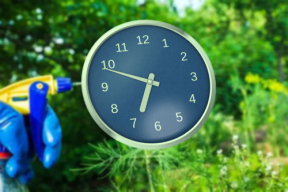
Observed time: 6:49
